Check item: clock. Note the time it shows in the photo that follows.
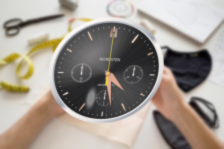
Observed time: 4:28
